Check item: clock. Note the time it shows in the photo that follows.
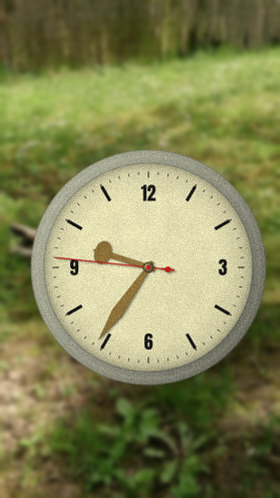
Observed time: 9:35:46
